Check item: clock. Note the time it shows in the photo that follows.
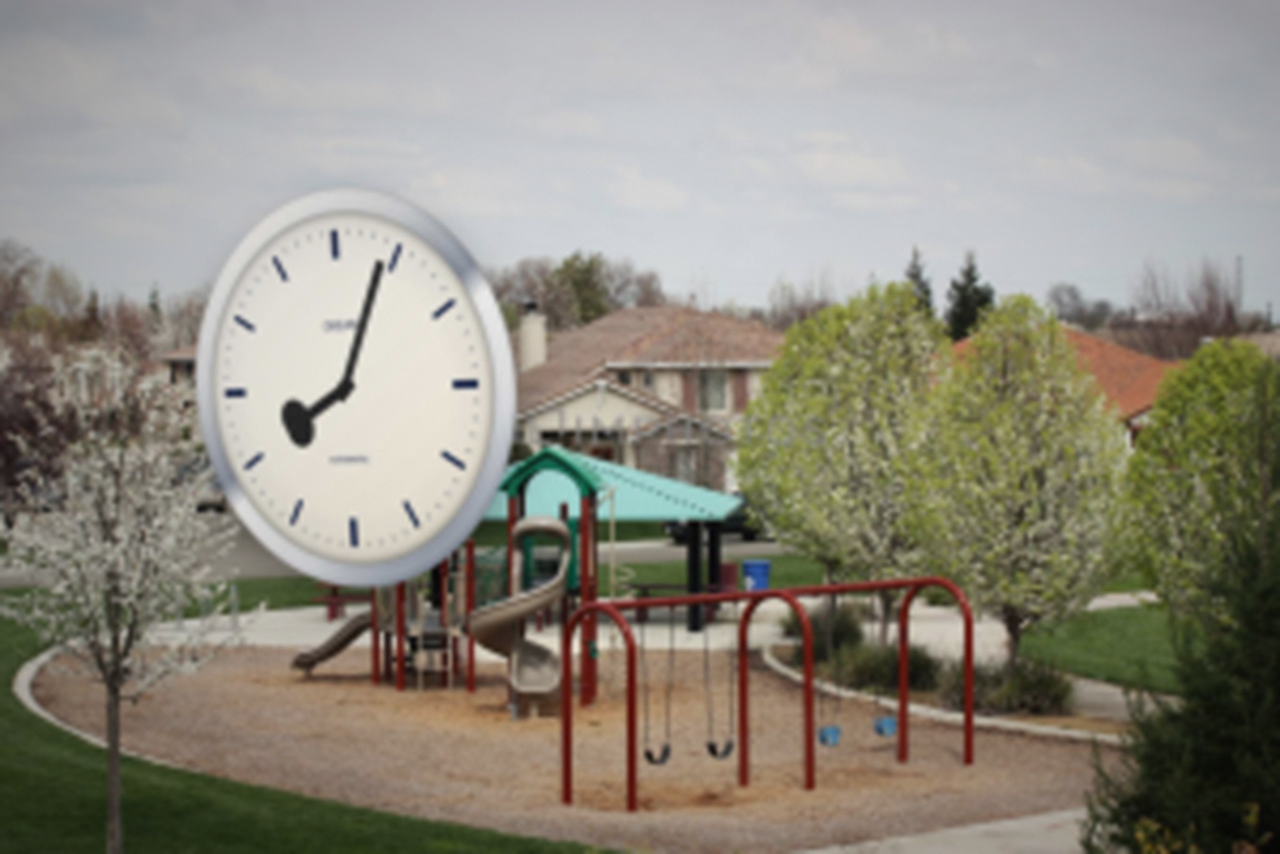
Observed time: 8:04
